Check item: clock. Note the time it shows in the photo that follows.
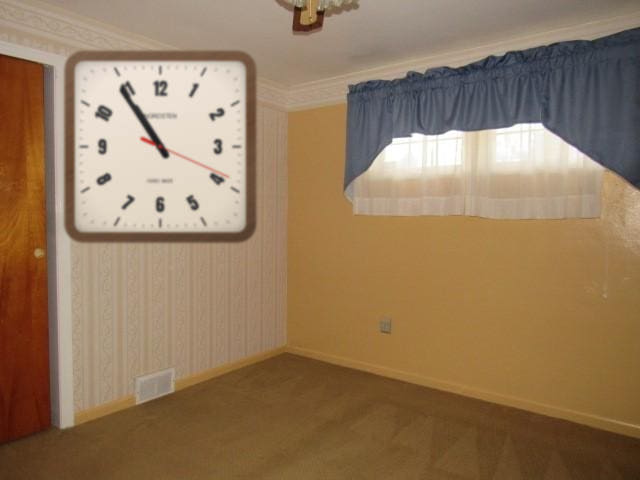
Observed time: 10:54:19
